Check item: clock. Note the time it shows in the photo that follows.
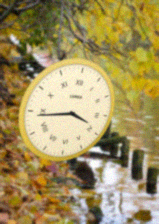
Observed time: 3:44
